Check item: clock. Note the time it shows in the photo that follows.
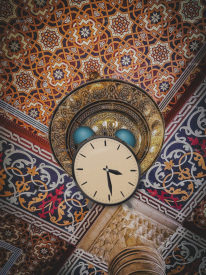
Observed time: 3:29
